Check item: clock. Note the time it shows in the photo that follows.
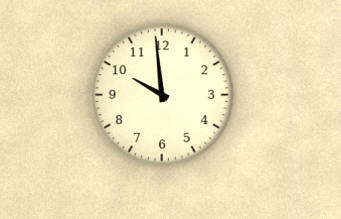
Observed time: 9:59
